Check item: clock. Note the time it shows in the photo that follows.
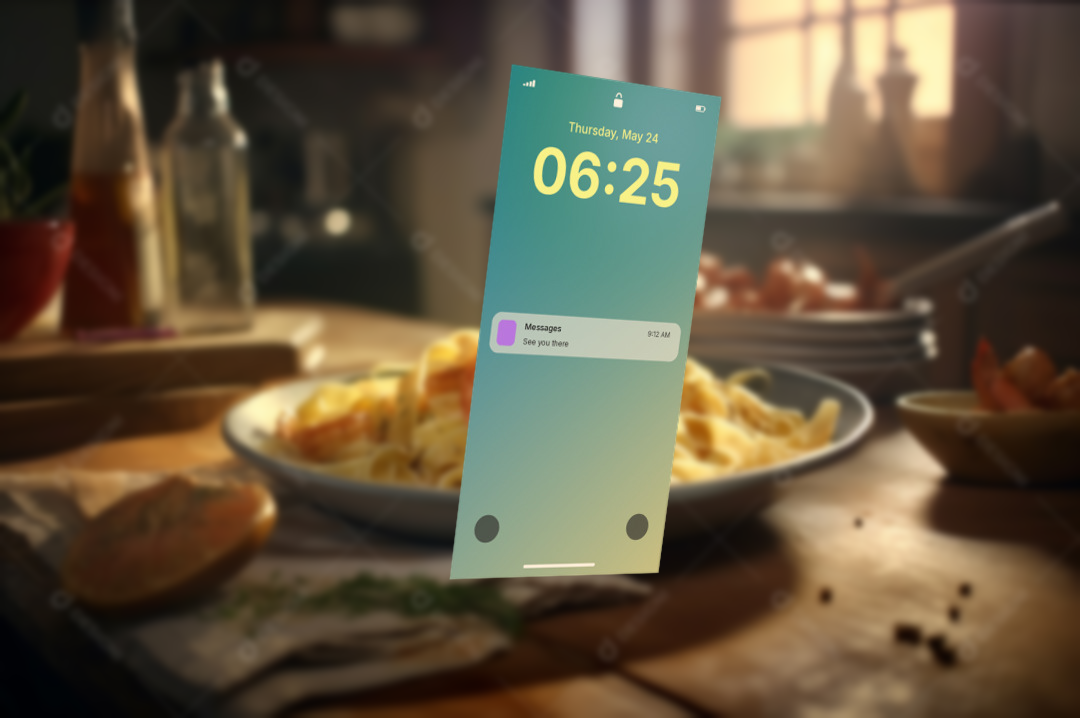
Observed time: 6:25
